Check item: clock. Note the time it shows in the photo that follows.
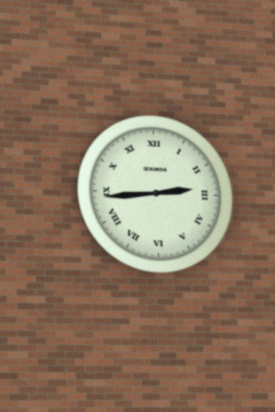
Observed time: 2:44
